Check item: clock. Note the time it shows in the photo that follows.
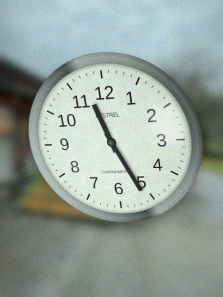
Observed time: 11:26
